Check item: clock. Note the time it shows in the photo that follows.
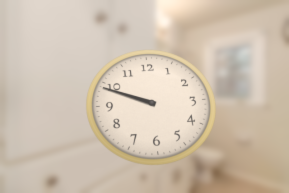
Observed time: 9:49
